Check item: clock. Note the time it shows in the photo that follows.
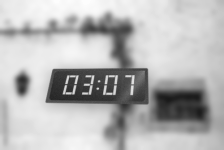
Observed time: 3:07
